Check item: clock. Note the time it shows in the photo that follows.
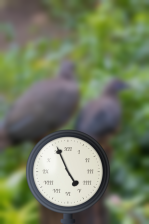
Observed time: 4:56
